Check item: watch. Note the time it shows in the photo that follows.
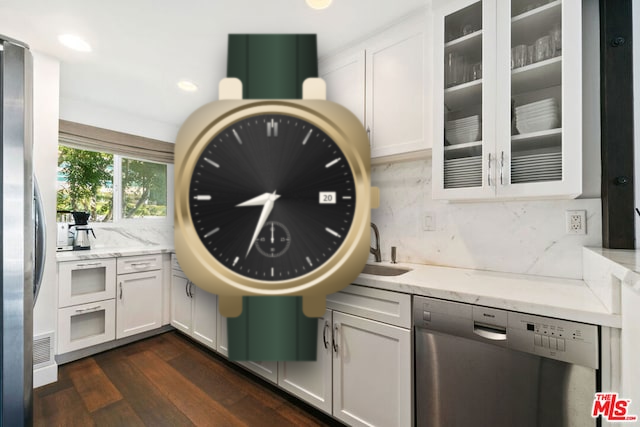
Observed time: 8:34
